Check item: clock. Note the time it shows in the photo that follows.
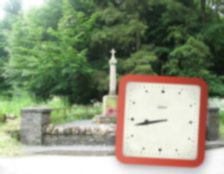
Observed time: 8:43
